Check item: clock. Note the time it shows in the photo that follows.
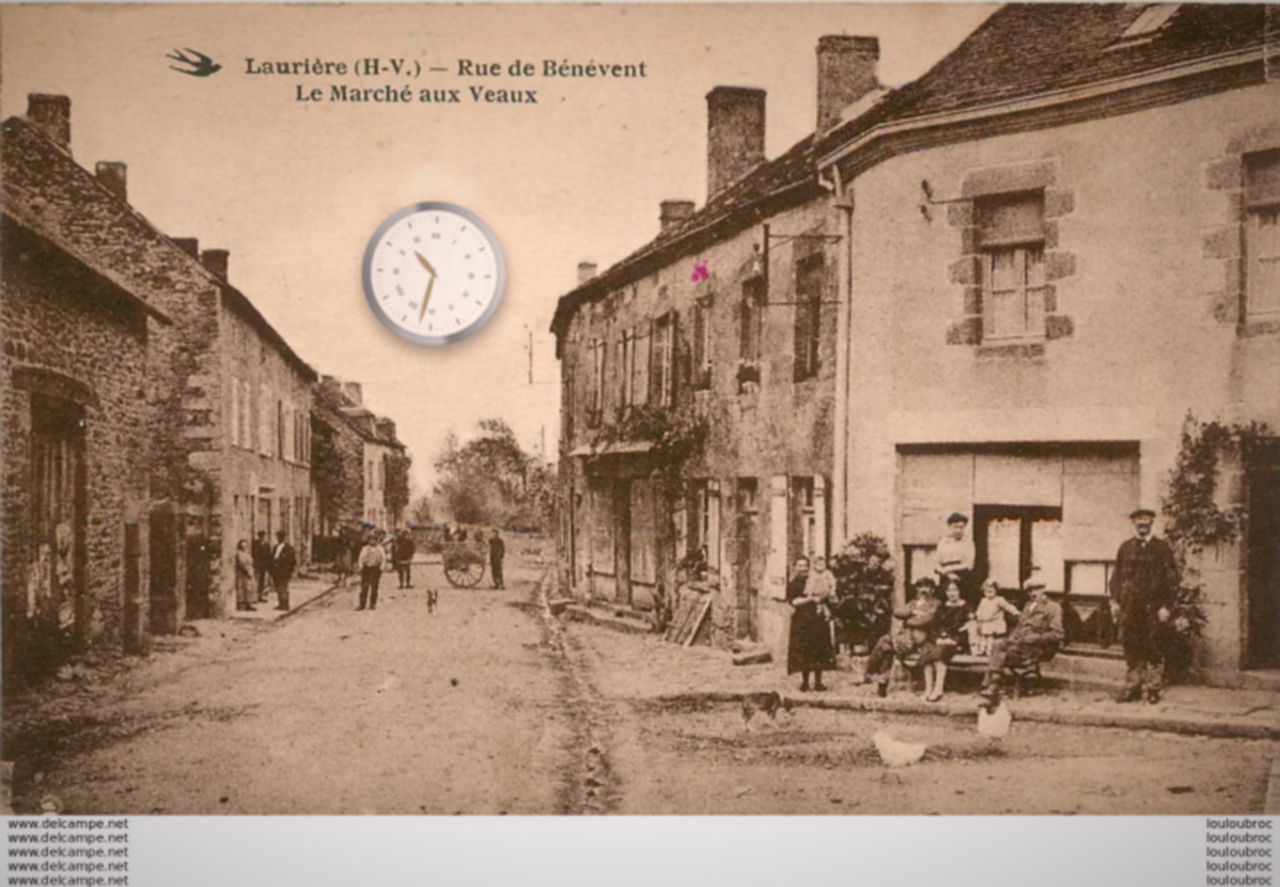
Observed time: 10:32
